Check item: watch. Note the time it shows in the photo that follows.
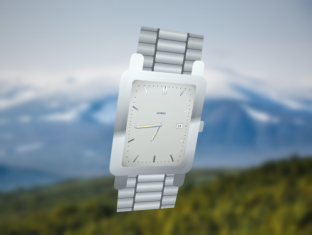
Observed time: 6:44
